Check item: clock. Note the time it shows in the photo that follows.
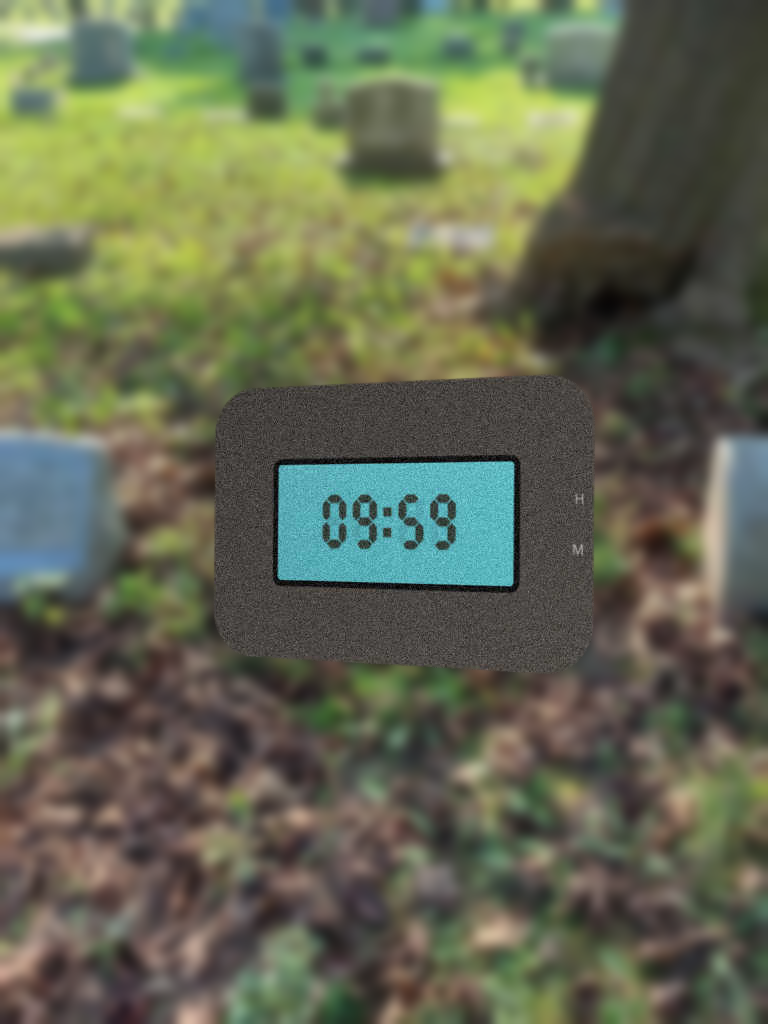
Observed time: 9:59
